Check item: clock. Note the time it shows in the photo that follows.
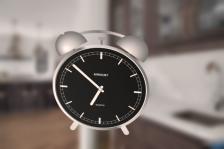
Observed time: 6:52
